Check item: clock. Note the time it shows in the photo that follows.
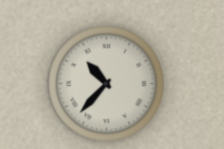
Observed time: 10:37
